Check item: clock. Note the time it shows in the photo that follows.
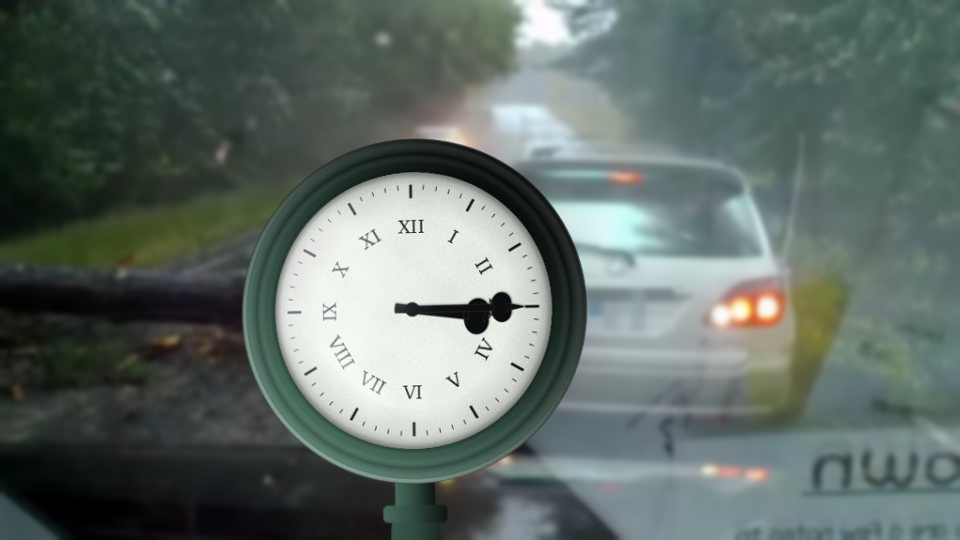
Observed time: 3:15
